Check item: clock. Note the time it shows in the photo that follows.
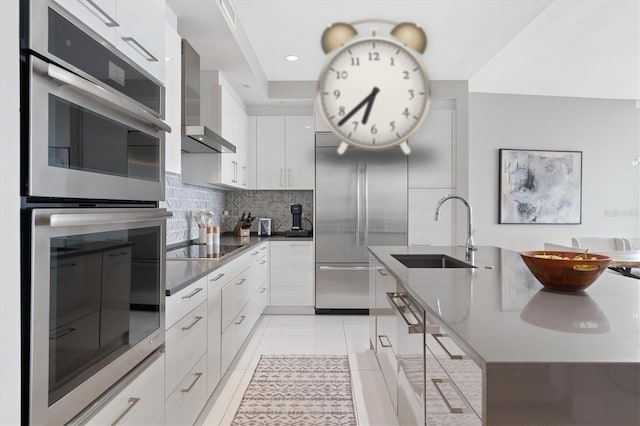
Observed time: 6:38
